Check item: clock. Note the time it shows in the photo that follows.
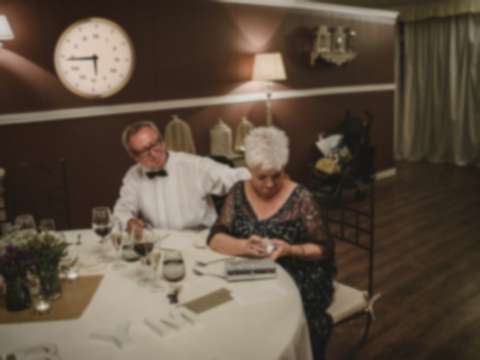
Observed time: 5:44
